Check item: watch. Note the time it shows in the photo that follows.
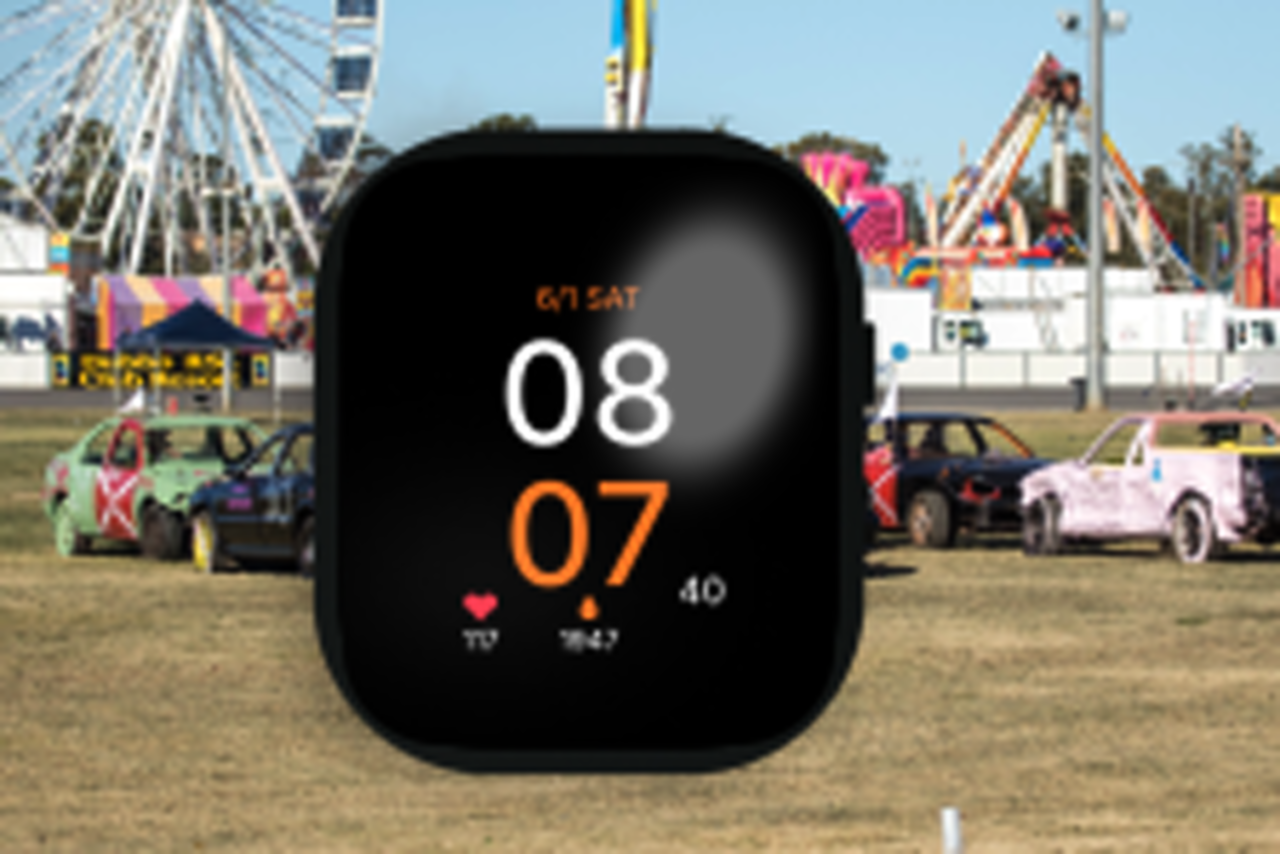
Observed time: 8:07
